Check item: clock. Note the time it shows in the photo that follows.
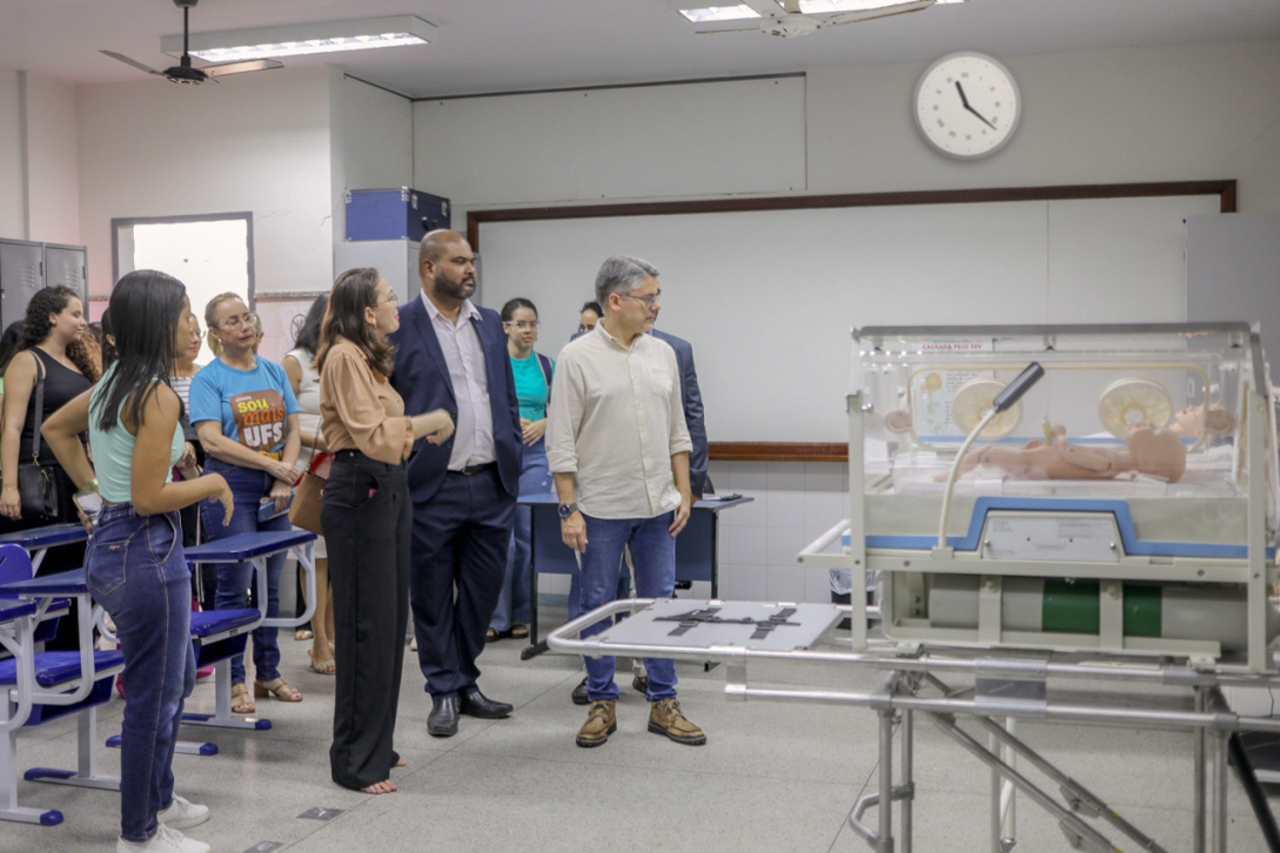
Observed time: 11:22
